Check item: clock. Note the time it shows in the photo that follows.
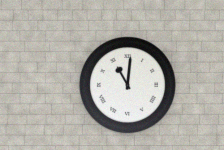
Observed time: 11:01
